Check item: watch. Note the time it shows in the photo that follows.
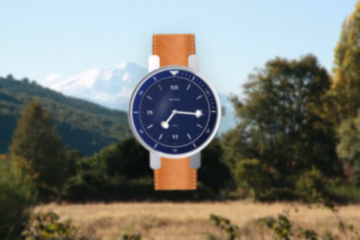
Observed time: 7:16
